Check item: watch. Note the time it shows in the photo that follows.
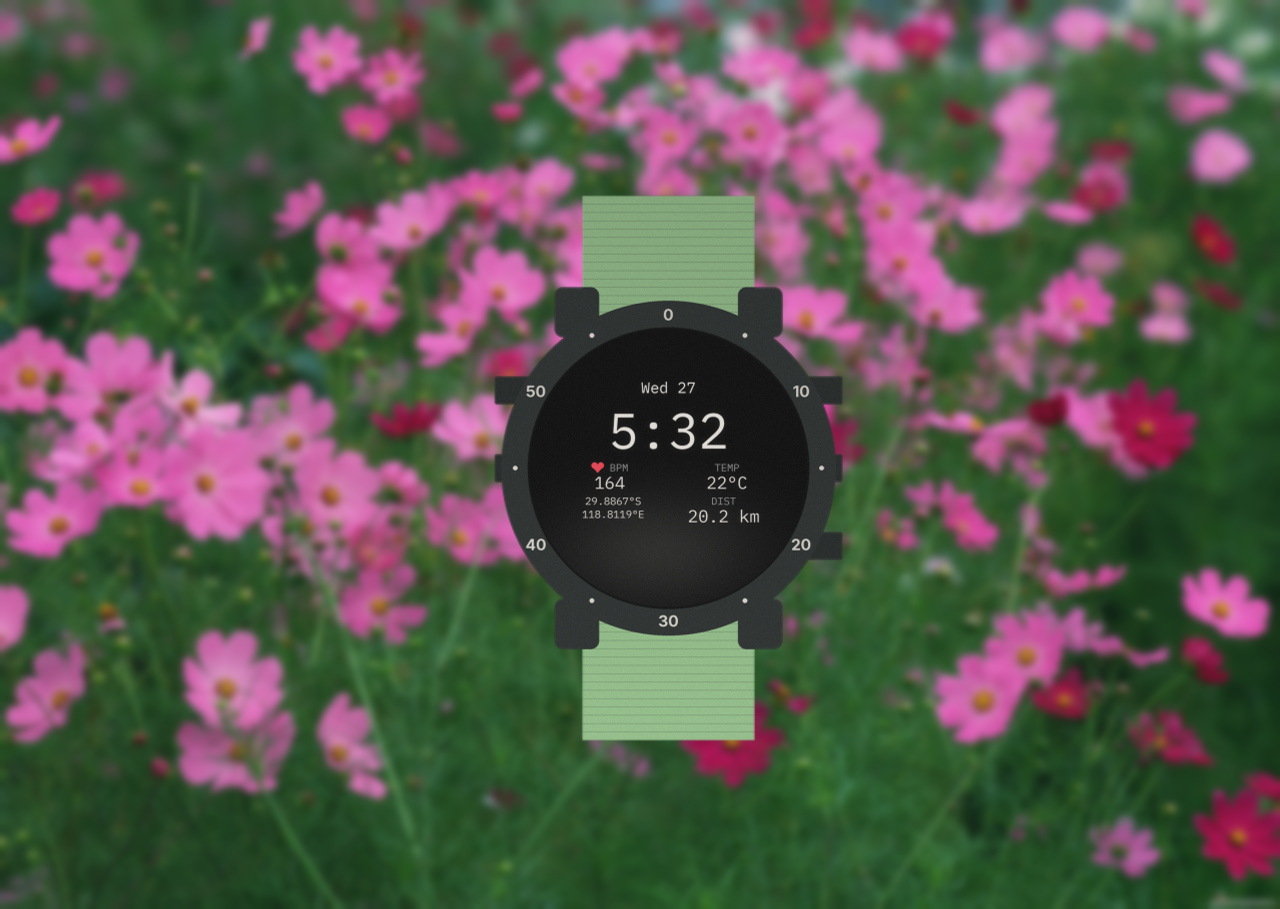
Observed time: 5:32
